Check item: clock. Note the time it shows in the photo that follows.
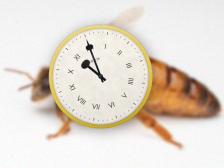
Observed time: 11:00
